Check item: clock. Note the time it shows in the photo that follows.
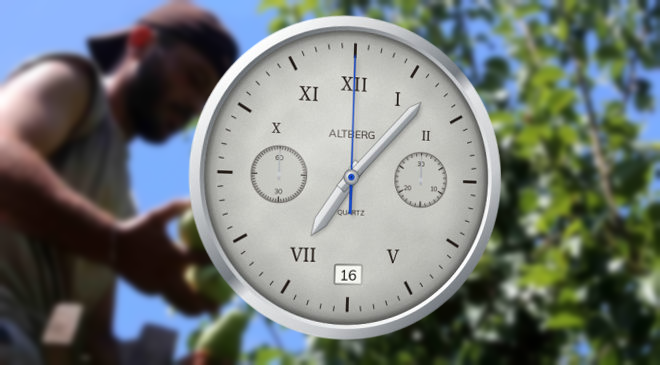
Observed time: 7:07
